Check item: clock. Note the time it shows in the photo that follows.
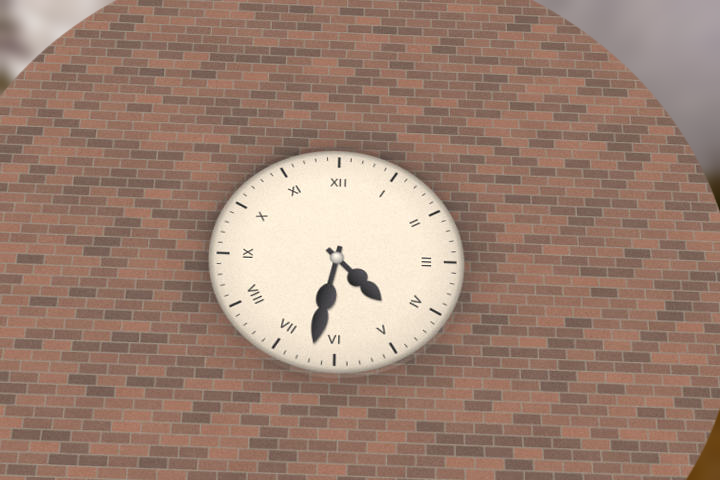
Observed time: 4:32
